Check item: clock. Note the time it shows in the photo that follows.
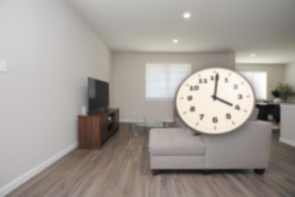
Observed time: 4:01
